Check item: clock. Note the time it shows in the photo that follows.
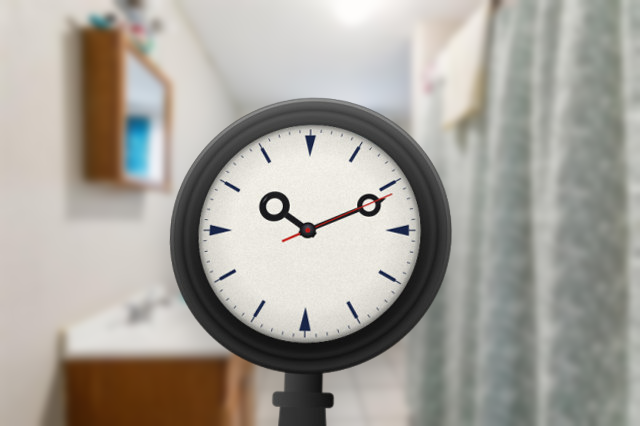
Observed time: 10:11:11
